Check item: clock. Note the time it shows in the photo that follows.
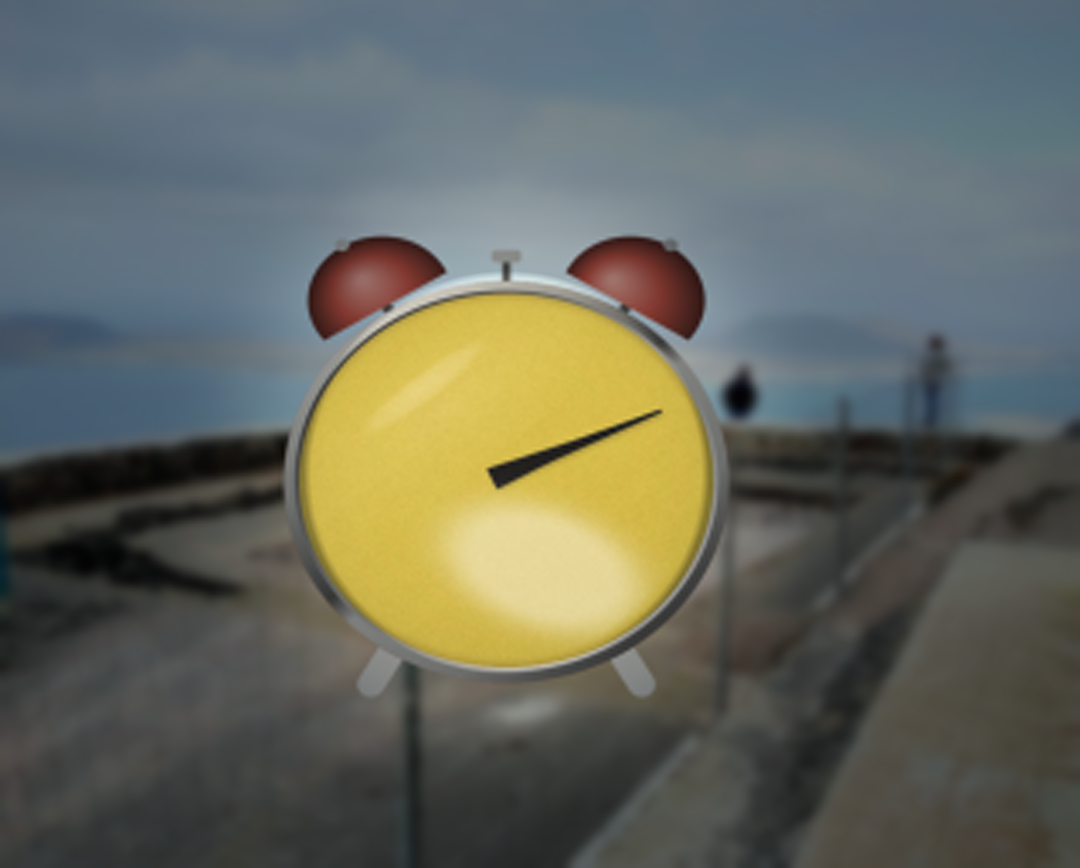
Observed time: 2:11
